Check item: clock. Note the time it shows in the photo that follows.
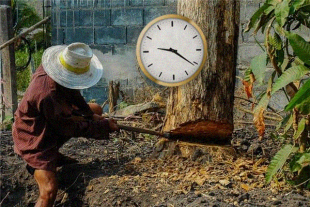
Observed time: 9:21
